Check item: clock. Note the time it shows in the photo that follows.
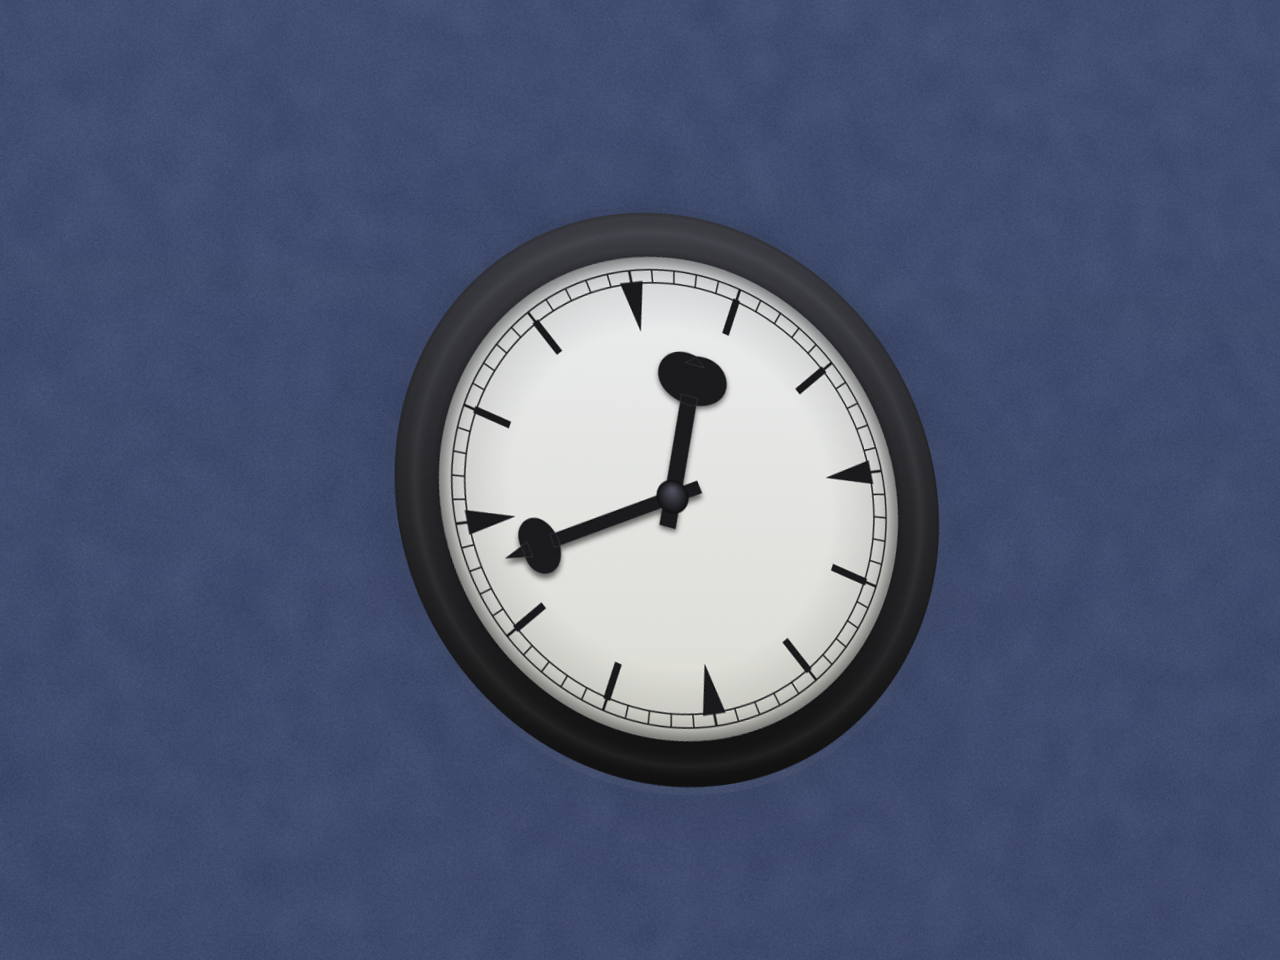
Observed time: 12:43
